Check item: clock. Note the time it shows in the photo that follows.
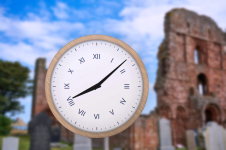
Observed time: 8:08
